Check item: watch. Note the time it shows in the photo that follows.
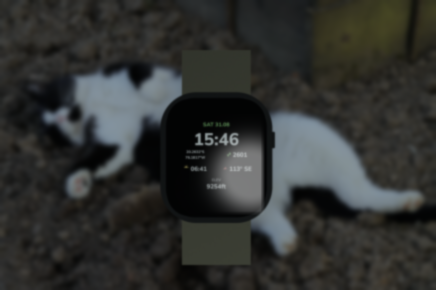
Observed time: 15:46
